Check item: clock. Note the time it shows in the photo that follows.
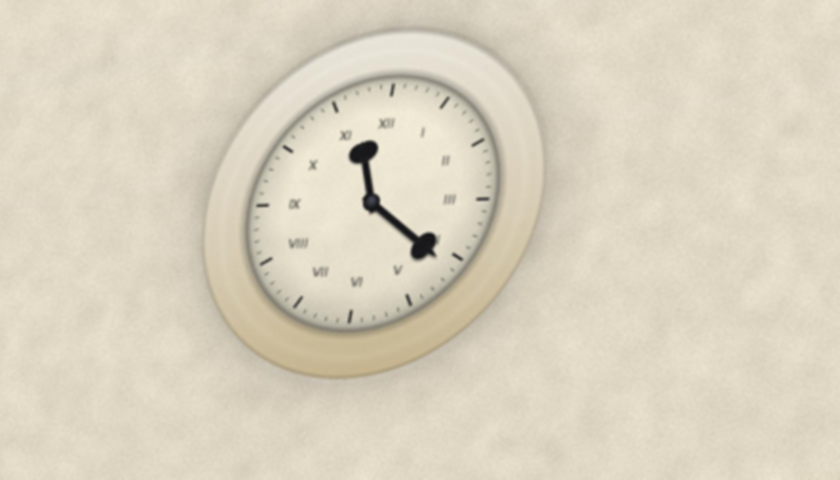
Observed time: 11:21
